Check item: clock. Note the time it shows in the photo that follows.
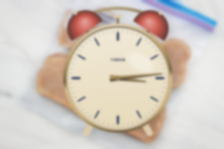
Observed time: 3:14
